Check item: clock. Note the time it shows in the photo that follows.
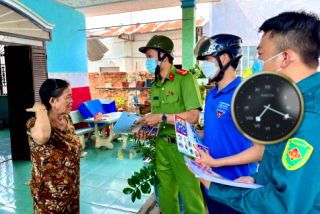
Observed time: 7:19
